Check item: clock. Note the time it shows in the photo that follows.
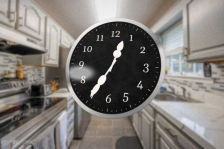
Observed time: 12:35
